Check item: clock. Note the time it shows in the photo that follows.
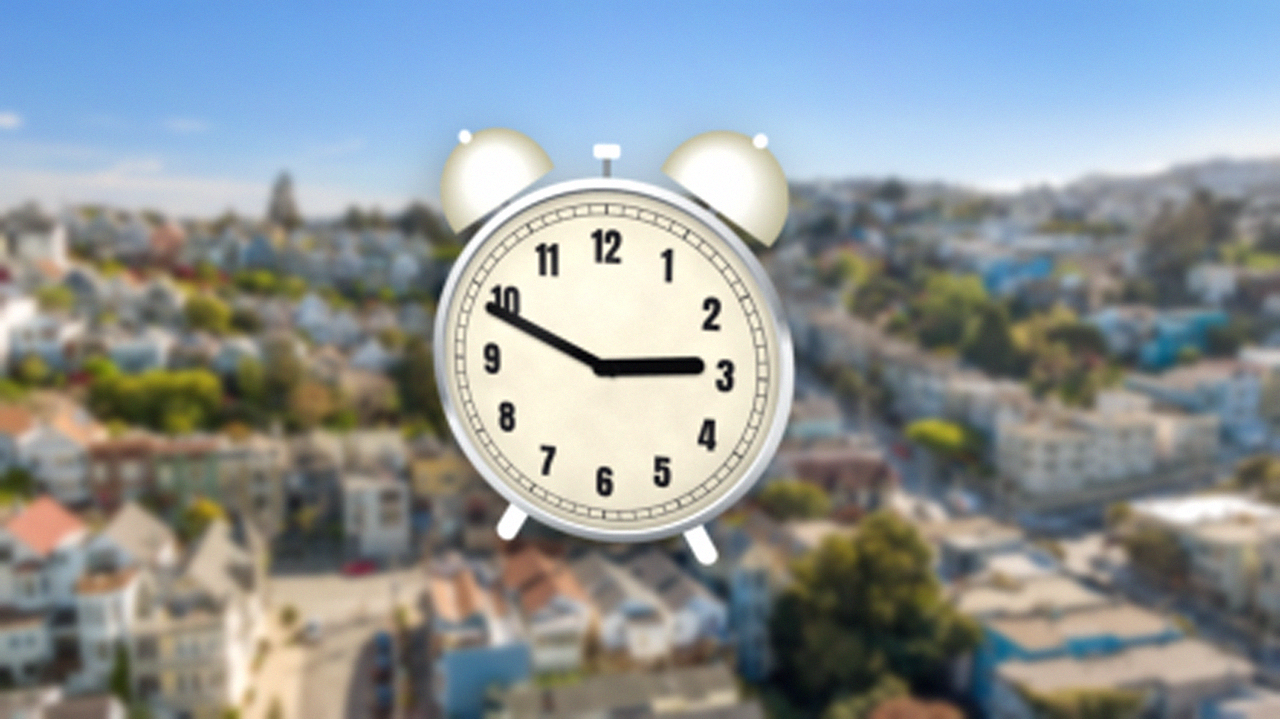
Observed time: 2:49
